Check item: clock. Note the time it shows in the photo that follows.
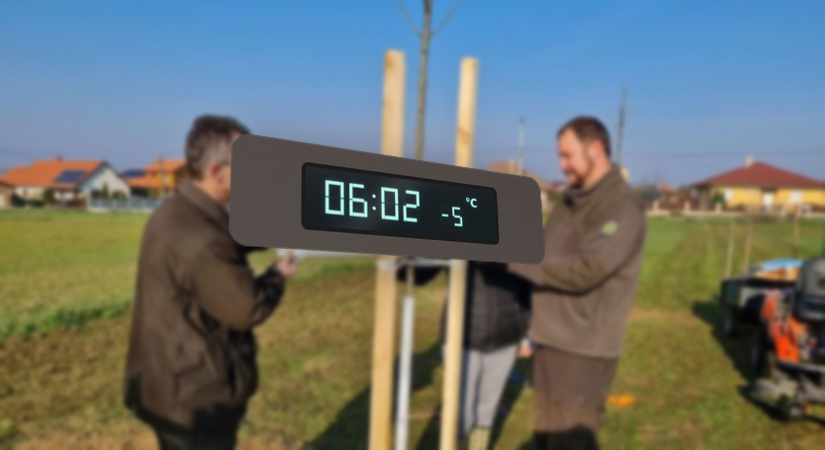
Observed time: 6:02
